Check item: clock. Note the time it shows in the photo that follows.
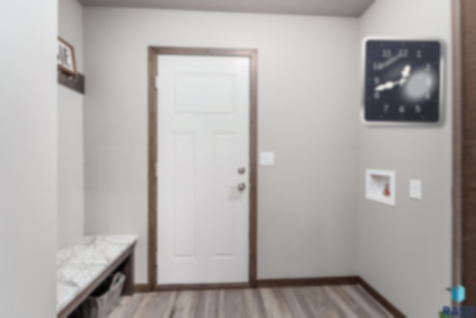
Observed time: 12:42
